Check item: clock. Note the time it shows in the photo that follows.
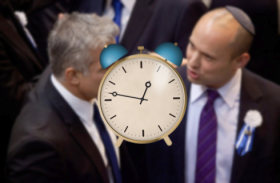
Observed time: 12:47
